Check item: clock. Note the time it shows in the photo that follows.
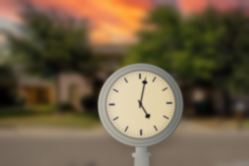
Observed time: 5:02
